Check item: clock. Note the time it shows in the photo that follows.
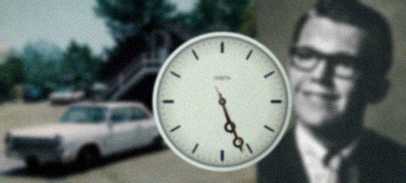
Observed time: 5:26:26
